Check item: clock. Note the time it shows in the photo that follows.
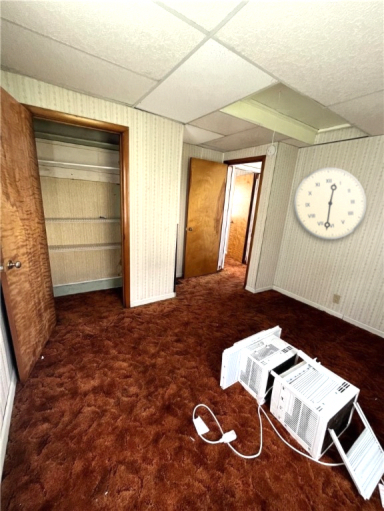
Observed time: 12:32
